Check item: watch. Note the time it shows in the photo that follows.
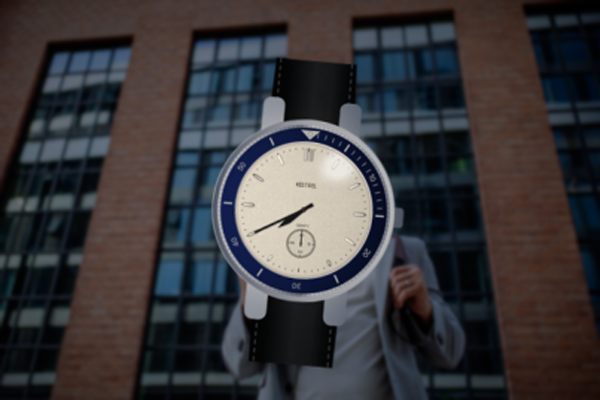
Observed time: 7:40
